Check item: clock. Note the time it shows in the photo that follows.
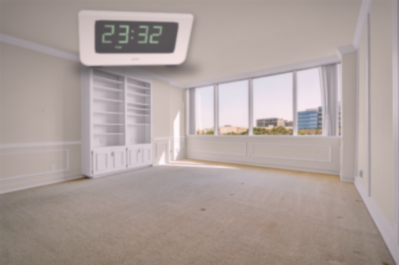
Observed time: 23:32
